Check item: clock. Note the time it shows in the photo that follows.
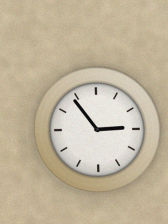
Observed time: 2:54
